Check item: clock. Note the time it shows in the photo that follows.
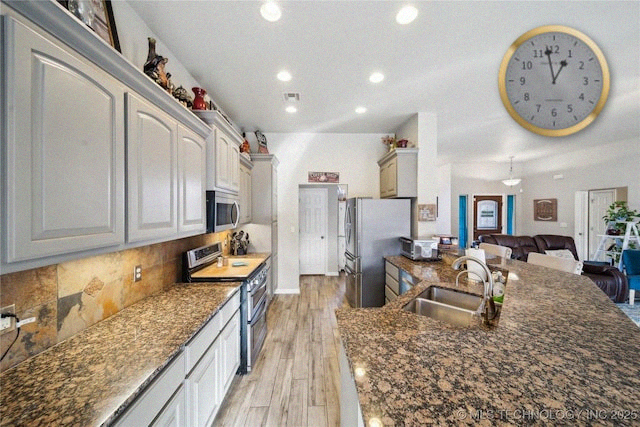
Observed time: 12:58
